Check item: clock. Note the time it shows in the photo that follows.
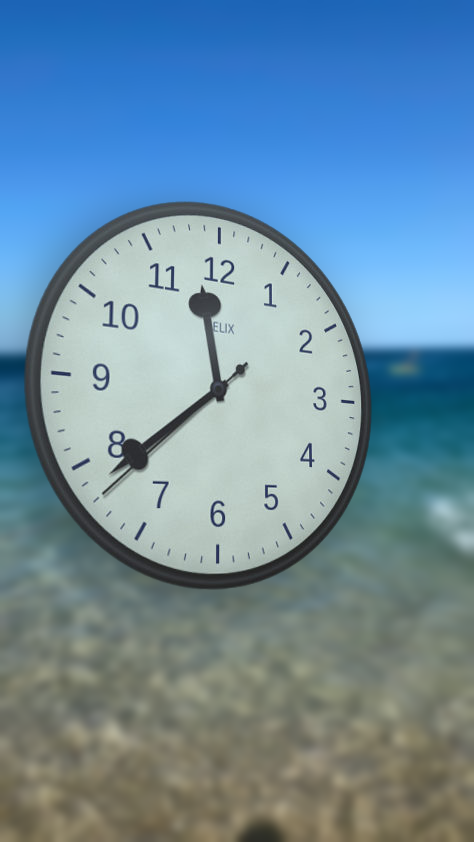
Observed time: 11:38:38
